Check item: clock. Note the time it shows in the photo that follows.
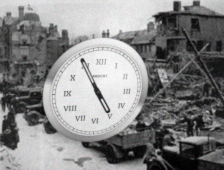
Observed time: 4:55
